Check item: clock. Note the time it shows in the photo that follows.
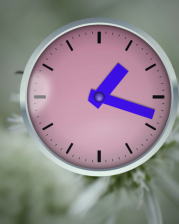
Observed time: 1:18
